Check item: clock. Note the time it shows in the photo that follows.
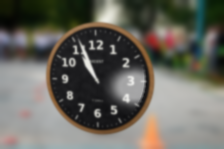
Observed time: 10:56
